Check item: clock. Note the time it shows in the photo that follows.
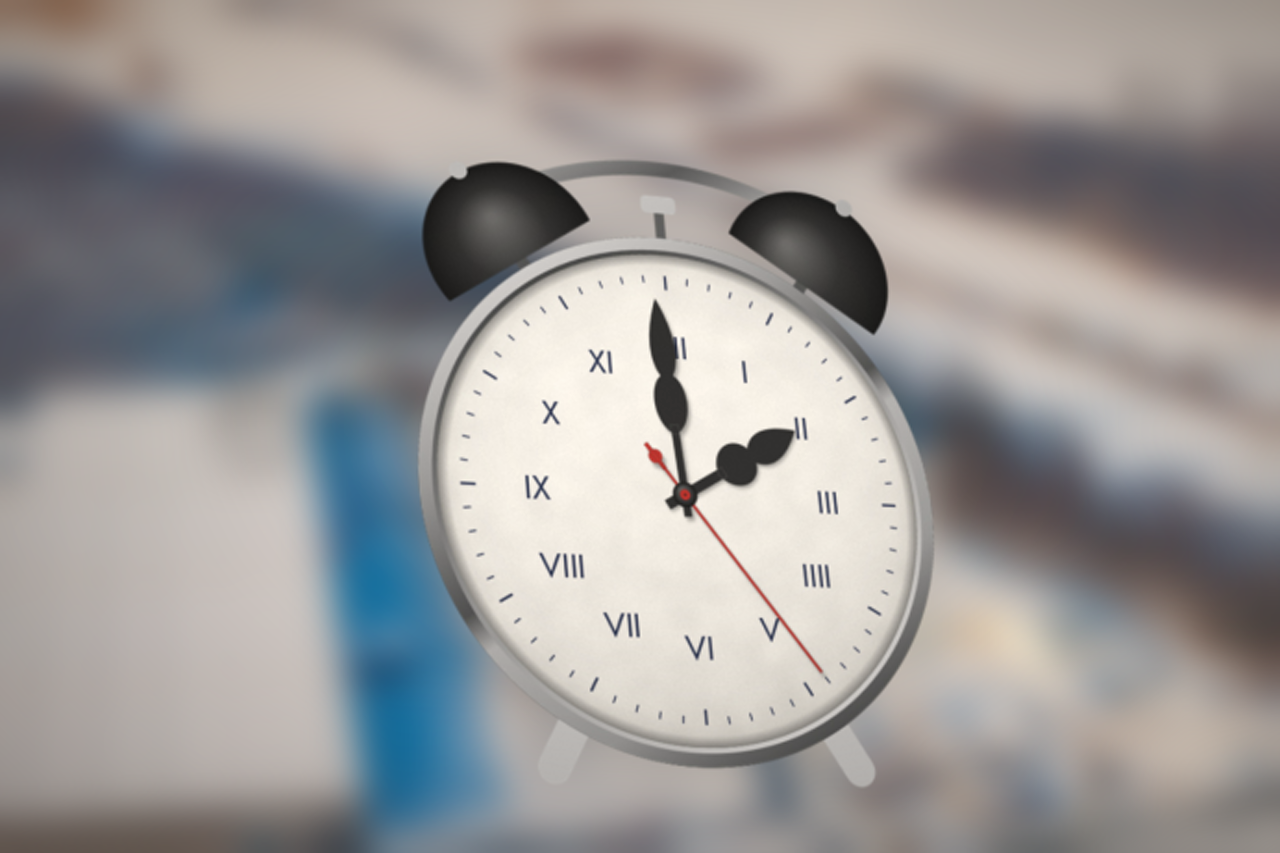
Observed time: 1:59:24
